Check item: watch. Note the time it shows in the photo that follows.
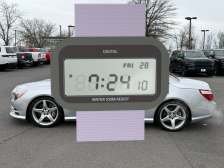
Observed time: 7:24:10
